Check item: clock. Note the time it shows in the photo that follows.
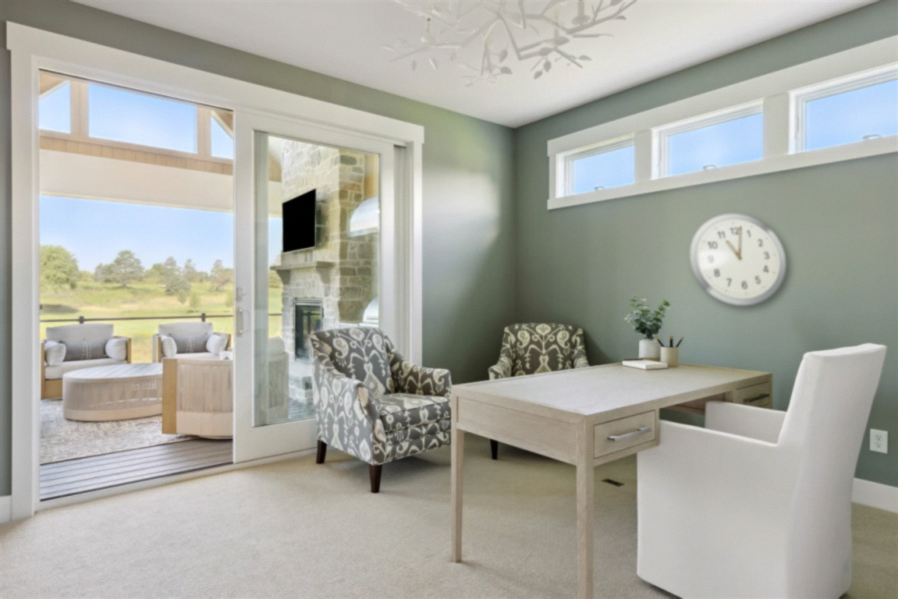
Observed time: 11:02
